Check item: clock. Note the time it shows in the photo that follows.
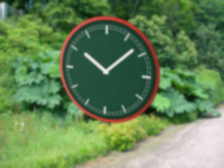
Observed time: 10:08
